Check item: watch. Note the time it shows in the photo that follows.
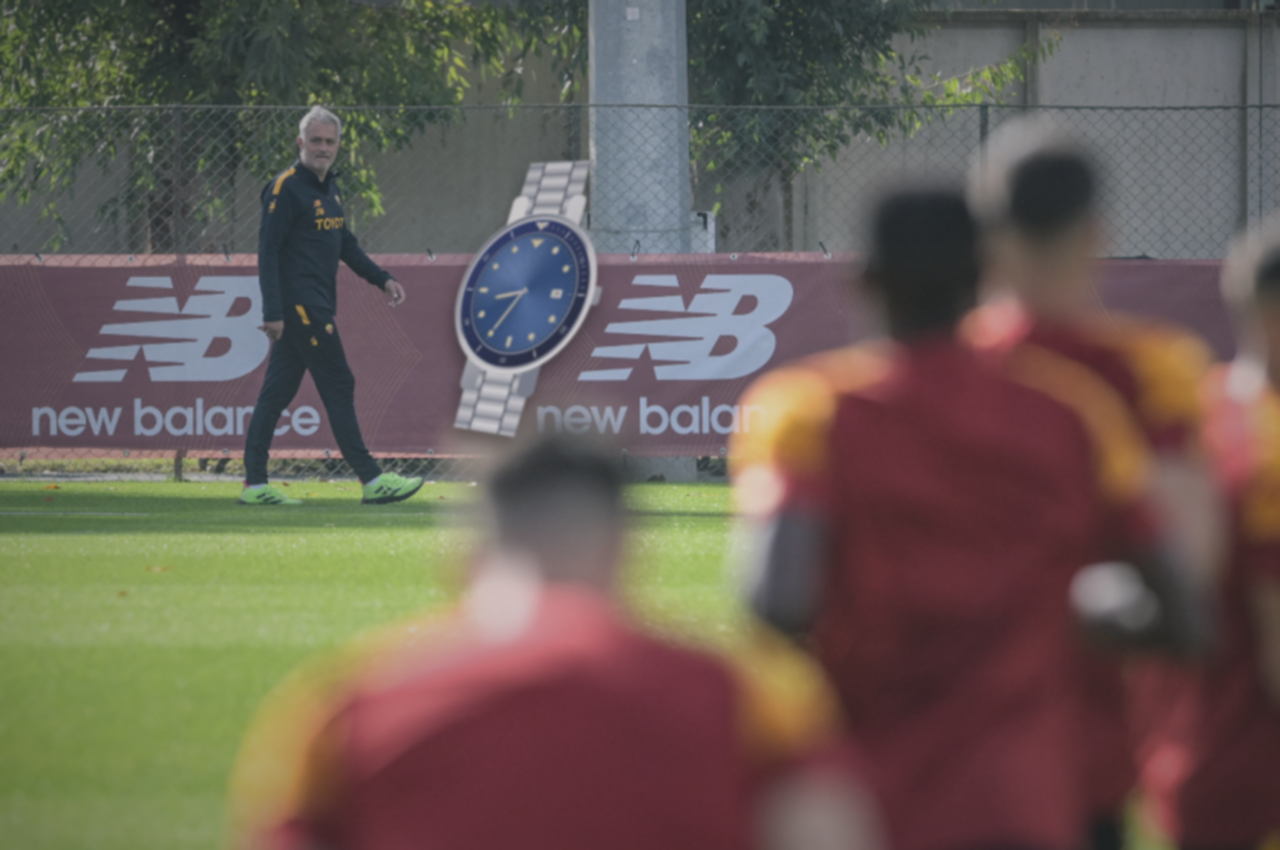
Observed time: 8:35
